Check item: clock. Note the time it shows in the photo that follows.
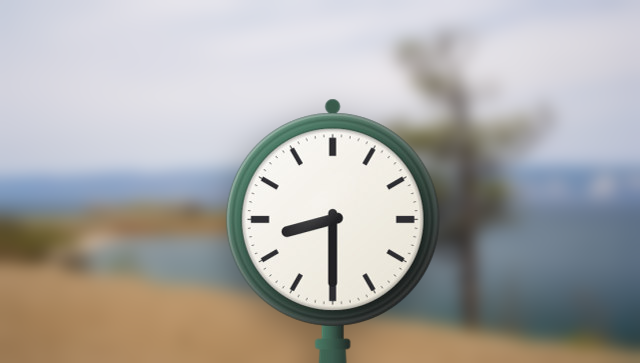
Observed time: 8:30
